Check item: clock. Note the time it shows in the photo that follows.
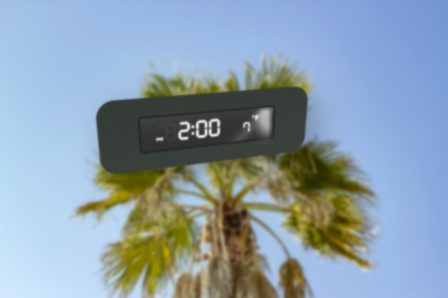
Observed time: 2:00
